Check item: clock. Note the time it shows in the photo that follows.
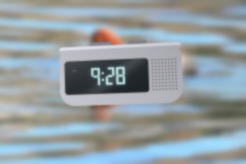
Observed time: 9:28
